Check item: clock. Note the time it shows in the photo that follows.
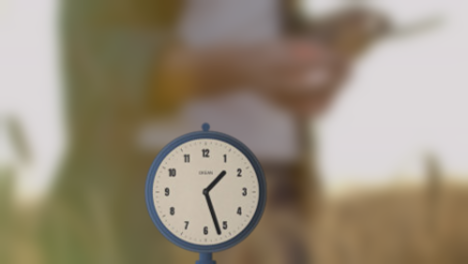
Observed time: 1:27
